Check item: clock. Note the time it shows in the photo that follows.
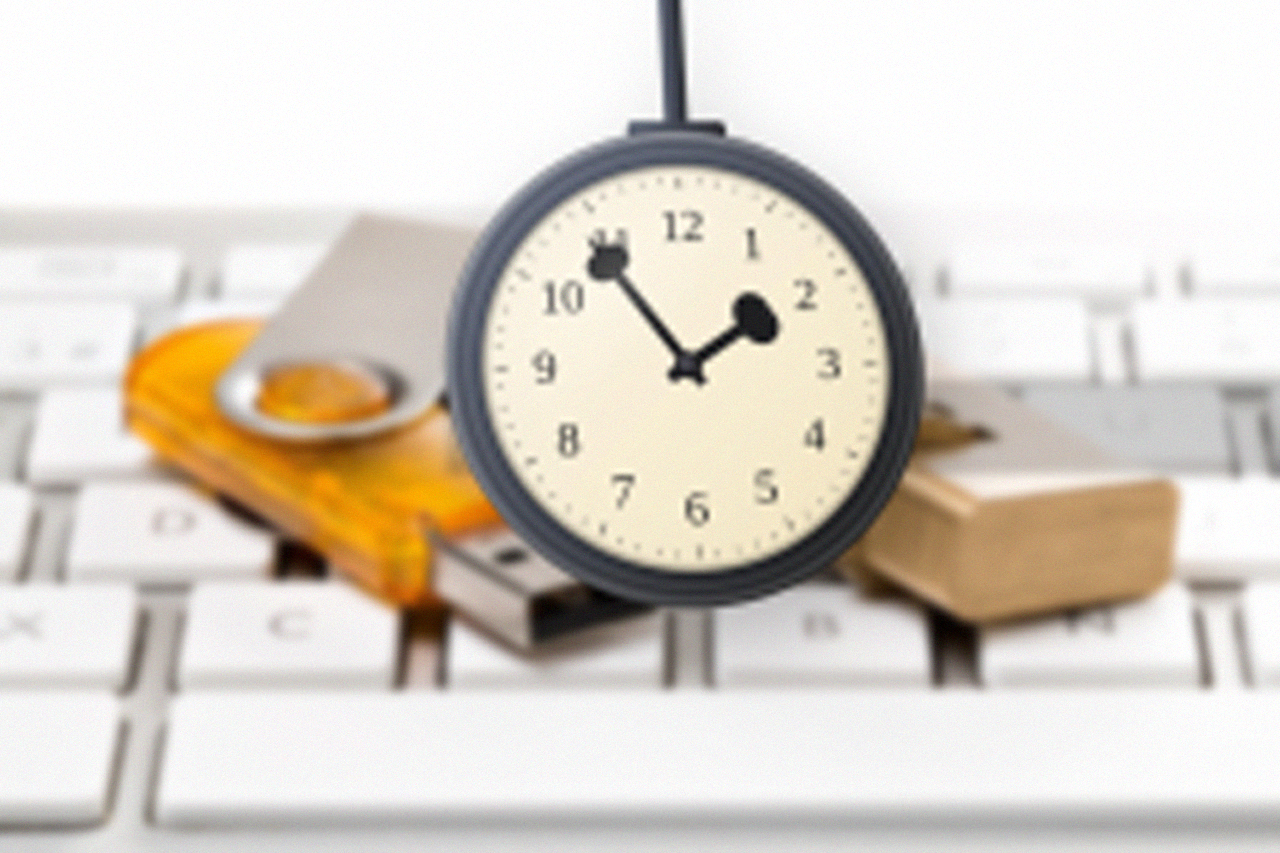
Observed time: 1:54
